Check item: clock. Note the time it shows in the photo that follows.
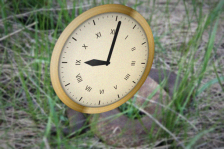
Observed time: 9:01
